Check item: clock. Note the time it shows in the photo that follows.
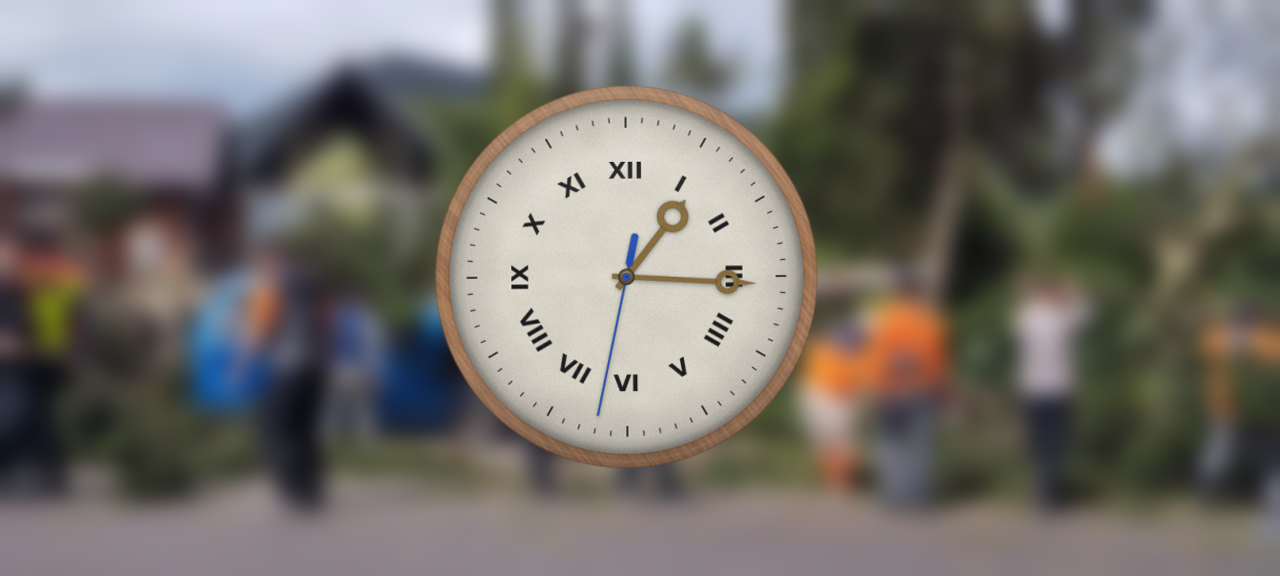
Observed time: 1:15:32
